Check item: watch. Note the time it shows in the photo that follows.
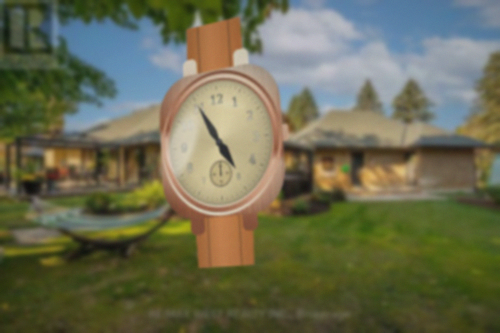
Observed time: 4:55
